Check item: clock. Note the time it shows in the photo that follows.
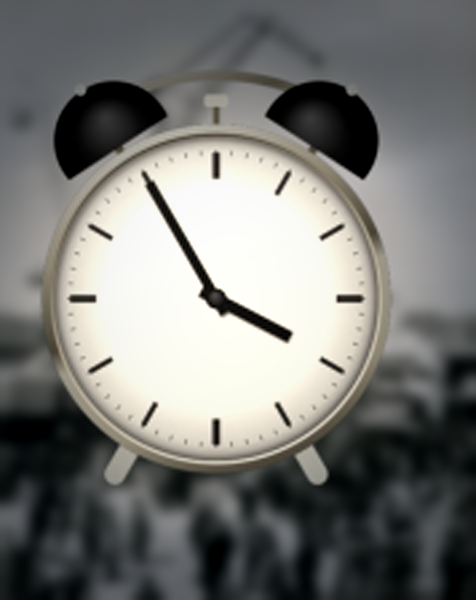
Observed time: 3:55
